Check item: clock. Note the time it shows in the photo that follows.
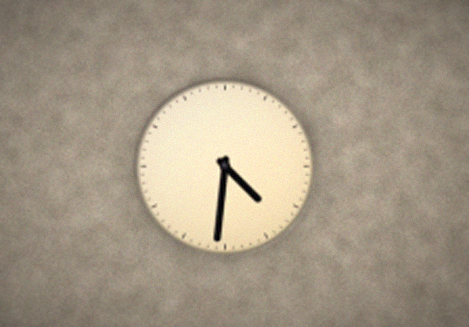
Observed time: 4:31
